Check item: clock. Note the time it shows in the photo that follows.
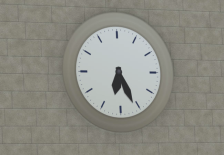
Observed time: 6:26
